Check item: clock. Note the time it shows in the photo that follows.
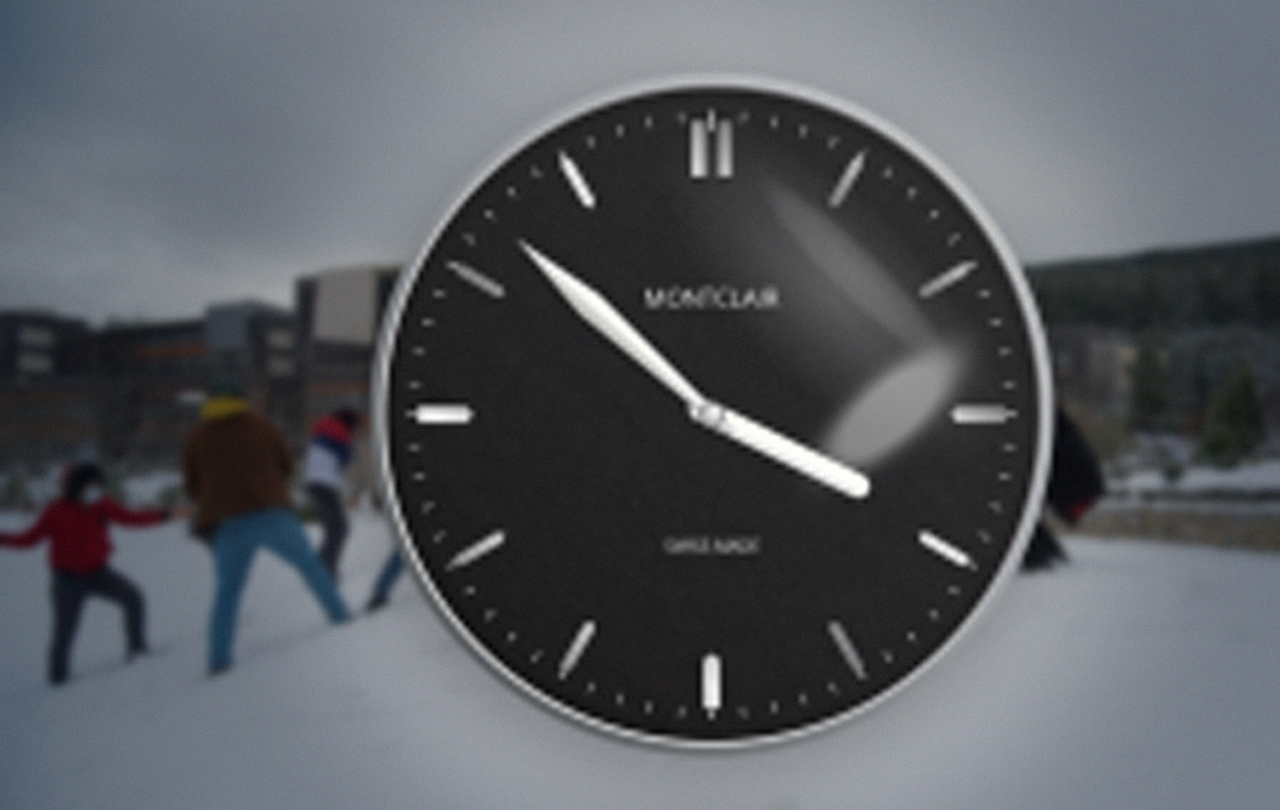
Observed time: 3:52
